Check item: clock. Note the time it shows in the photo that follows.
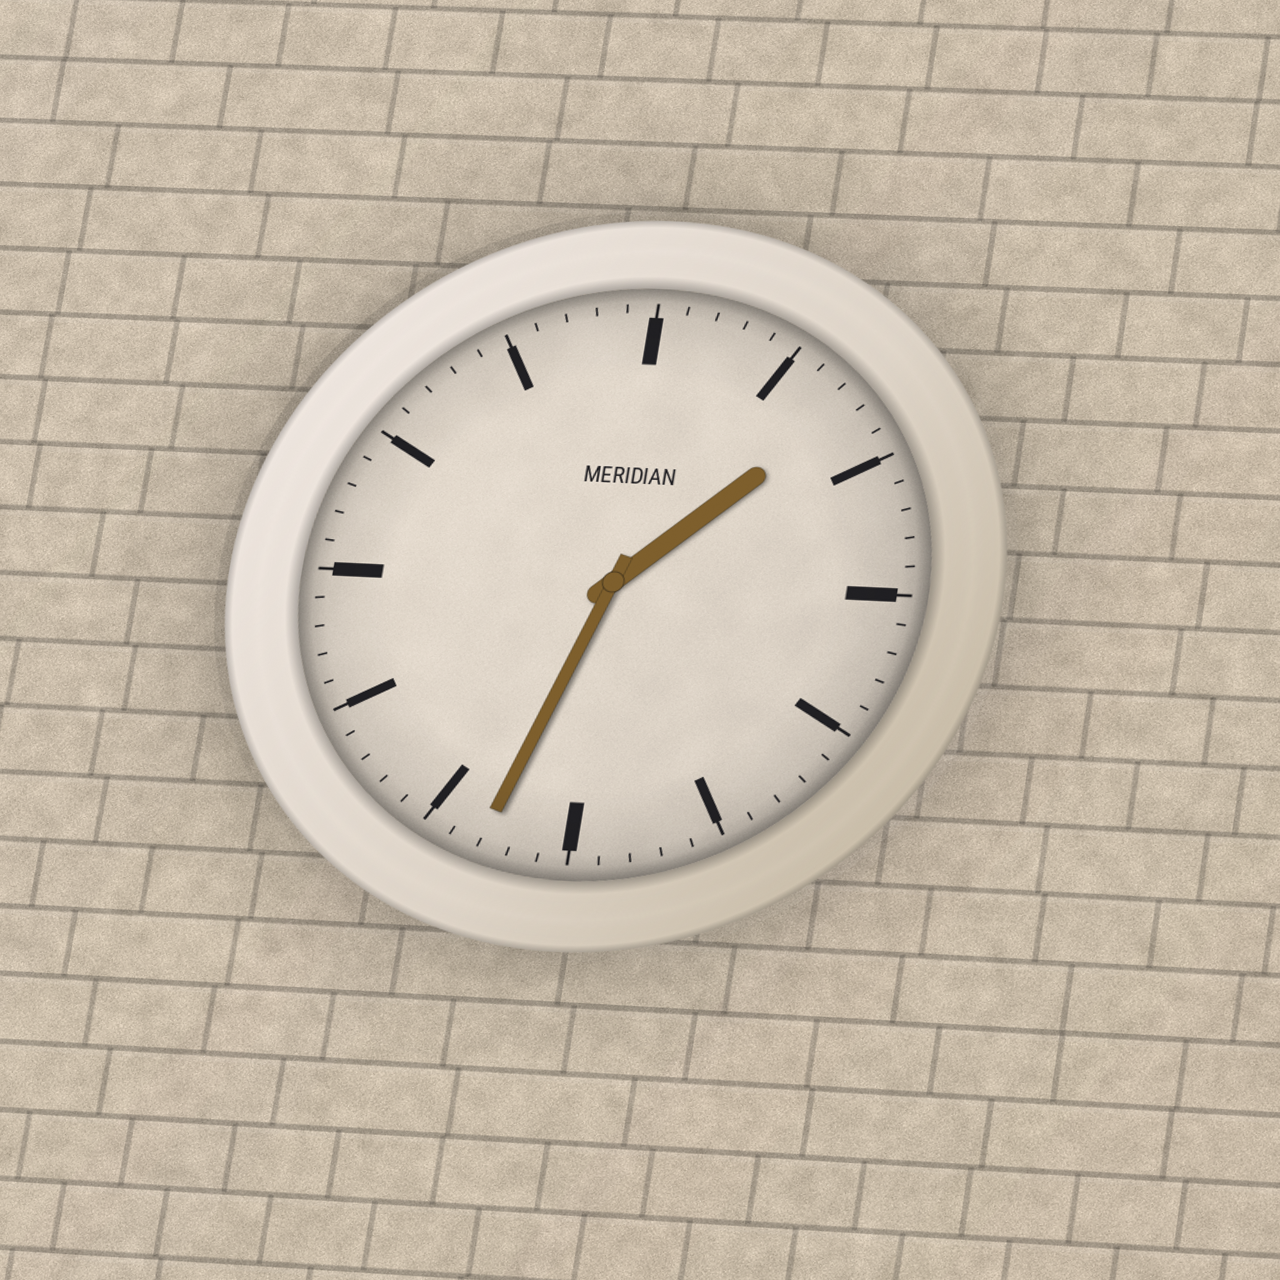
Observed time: 1:33
